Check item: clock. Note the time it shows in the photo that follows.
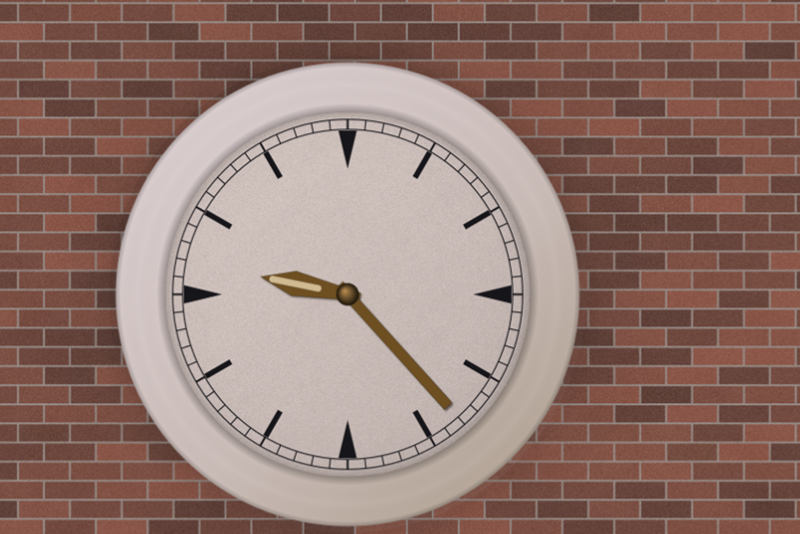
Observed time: 9:23
